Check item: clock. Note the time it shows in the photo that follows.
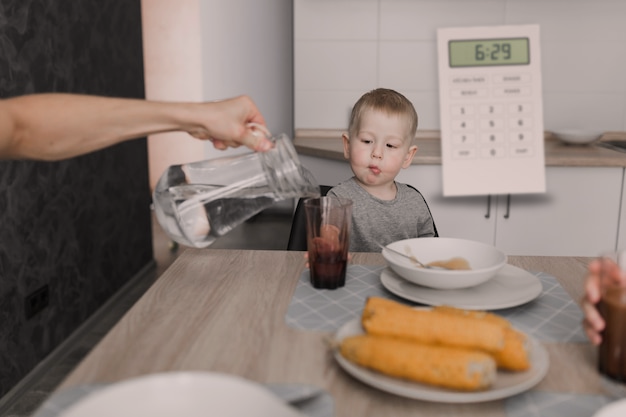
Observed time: 6:29
